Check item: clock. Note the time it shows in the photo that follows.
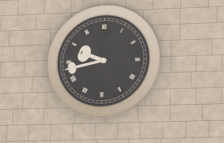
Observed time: 9:43
